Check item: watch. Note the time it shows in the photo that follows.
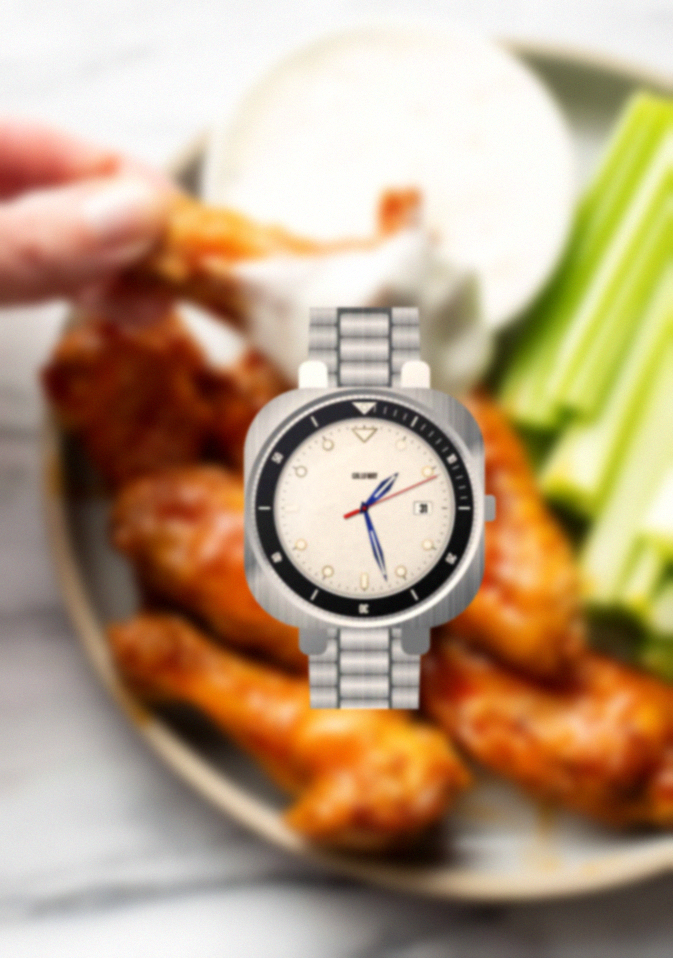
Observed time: 1:27:11
